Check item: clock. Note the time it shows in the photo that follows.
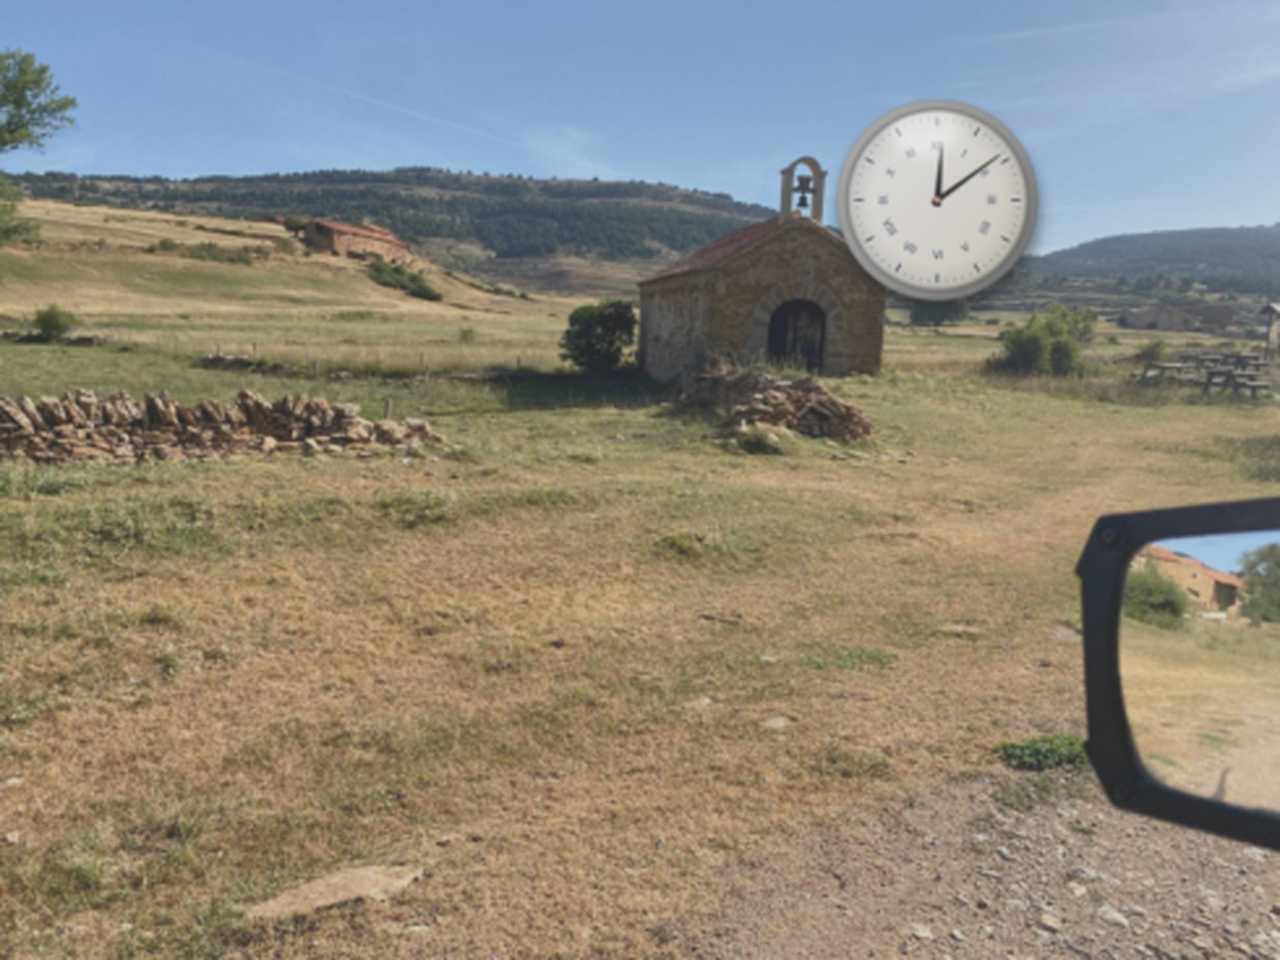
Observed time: 12:09
